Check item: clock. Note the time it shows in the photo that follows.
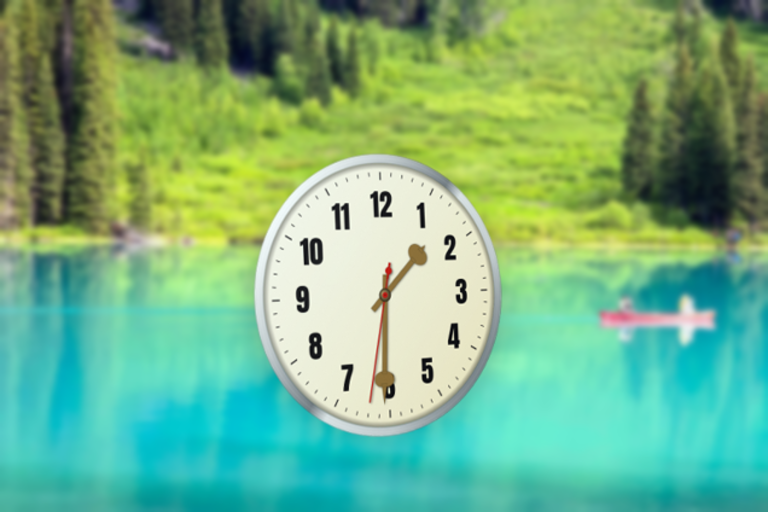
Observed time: 1:30:32
